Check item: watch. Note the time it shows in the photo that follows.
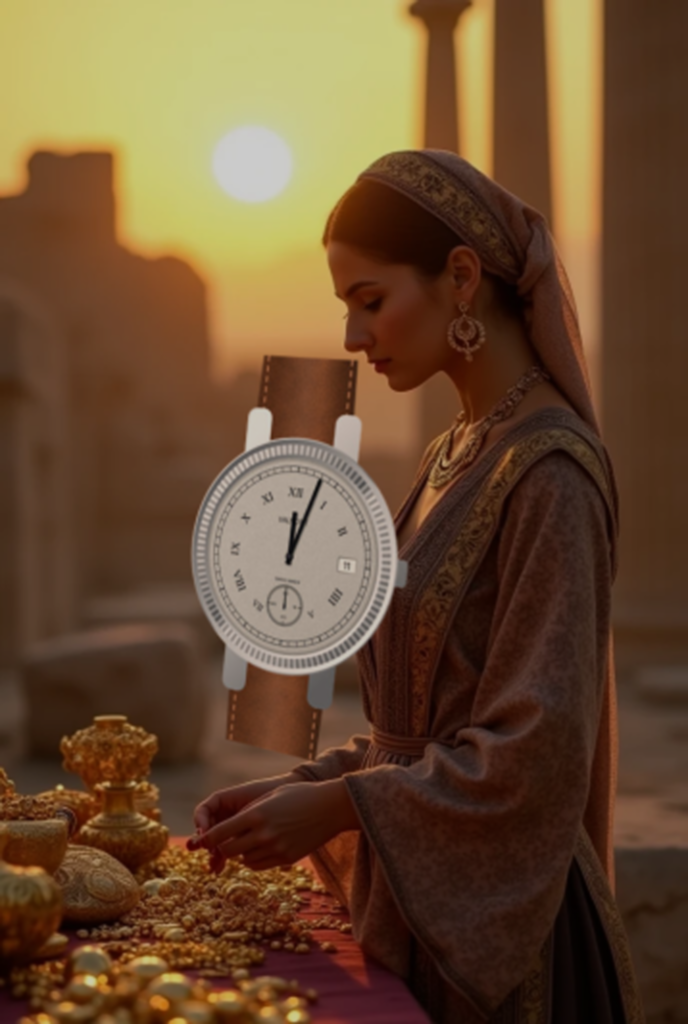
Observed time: 12:03
